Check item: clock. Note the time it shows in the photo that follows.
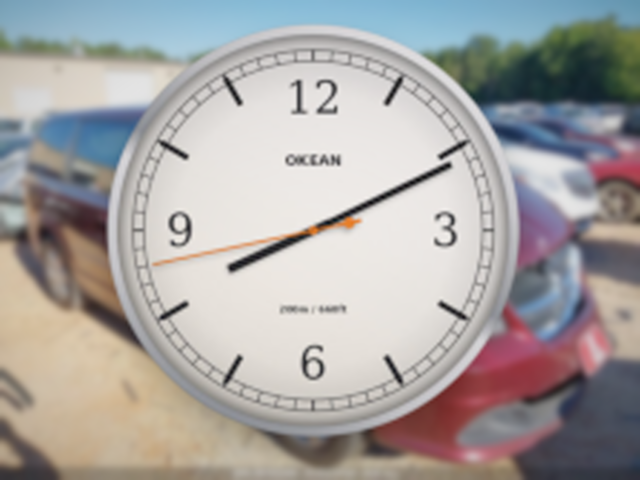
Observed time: 8:10:43
